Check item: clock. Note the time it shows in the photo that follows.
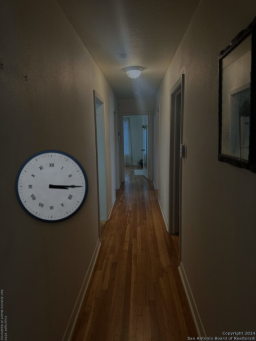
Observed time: 3:15
